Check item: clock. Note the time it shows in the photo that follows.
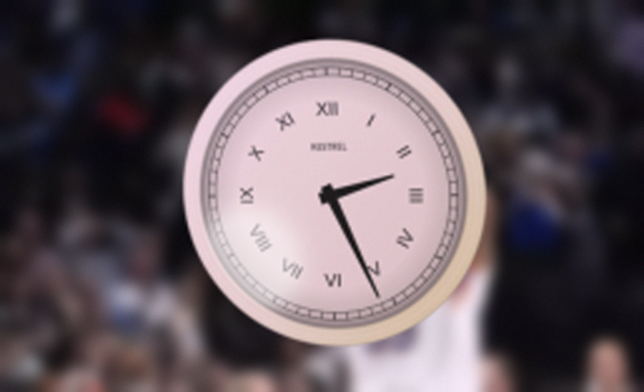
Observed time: 2:26
